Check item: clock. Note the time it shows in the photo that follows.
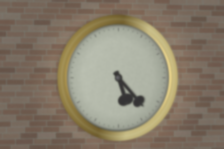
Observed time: 5:23
